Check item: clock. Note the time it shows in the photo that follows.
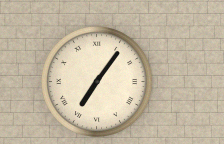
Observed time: 7:06
